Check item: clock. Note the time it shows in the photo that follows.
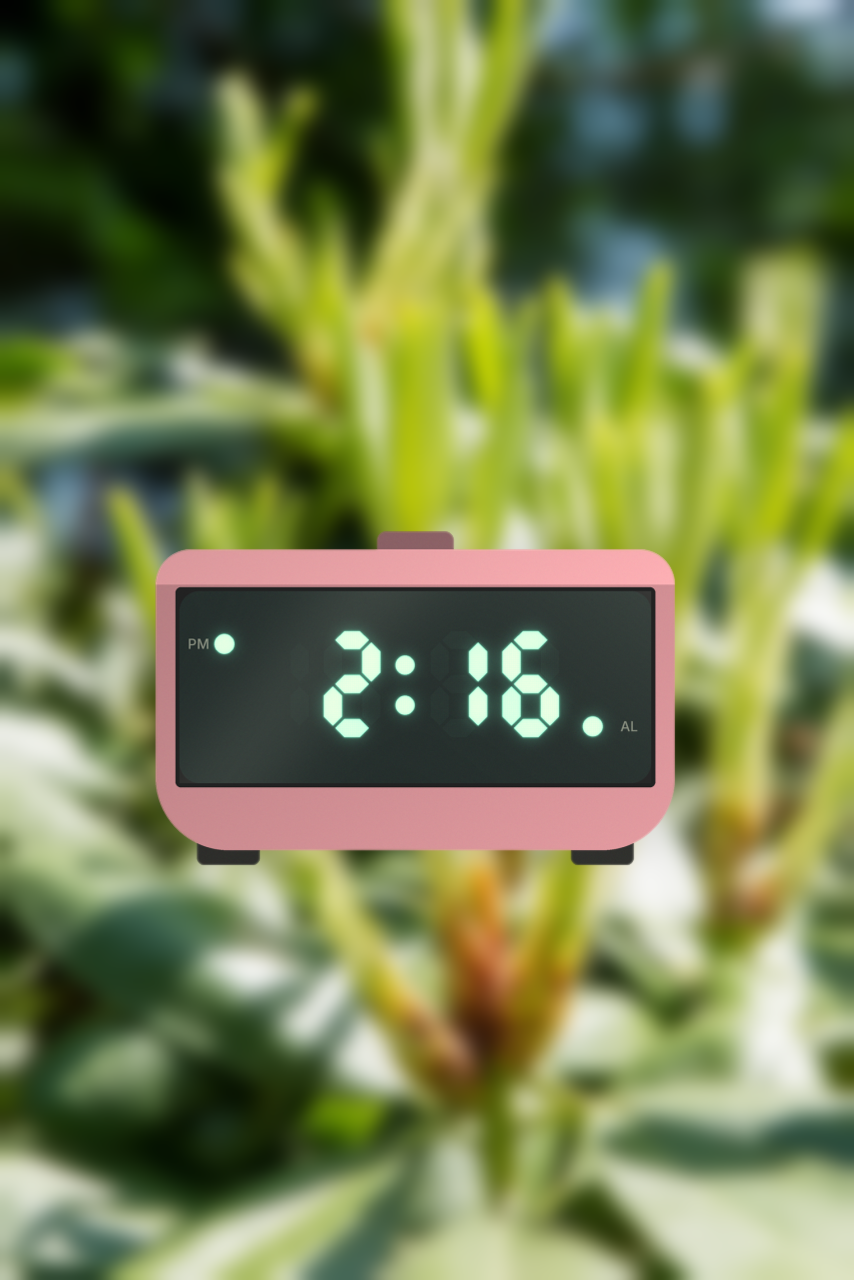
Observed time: 2:16
